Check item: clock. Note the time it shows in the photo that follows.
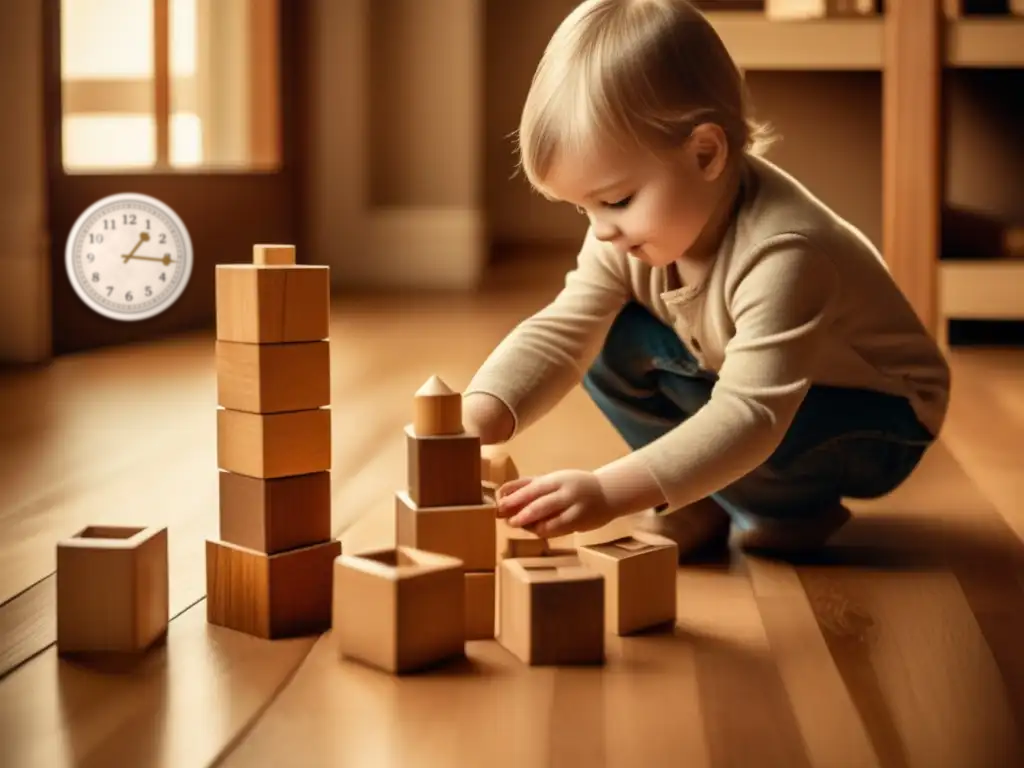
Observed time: 1:16
